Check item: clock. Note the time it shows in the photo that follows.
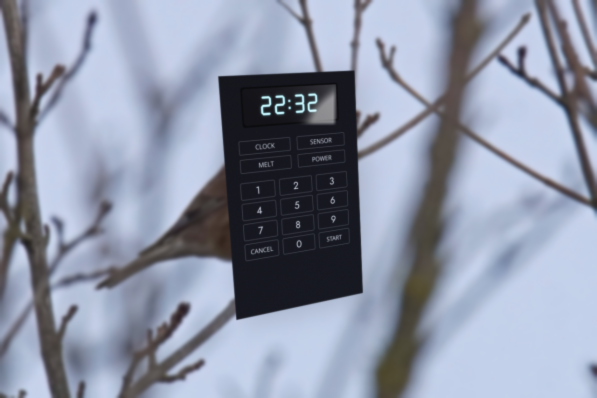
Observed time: 22:32
